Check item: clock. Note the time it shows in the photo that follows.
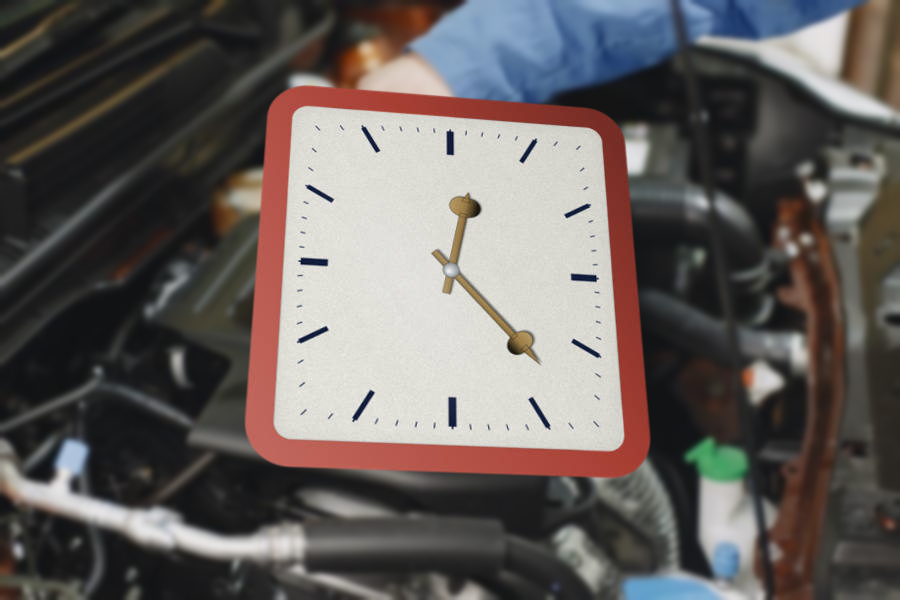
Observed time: 12:23
